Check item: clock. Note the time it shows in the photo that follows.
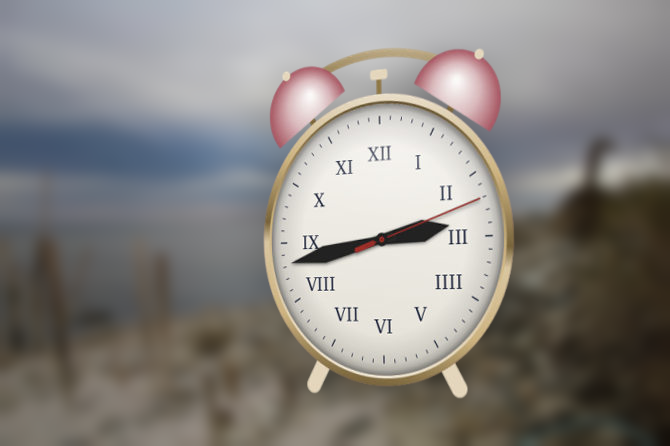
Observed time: 2:43:12
